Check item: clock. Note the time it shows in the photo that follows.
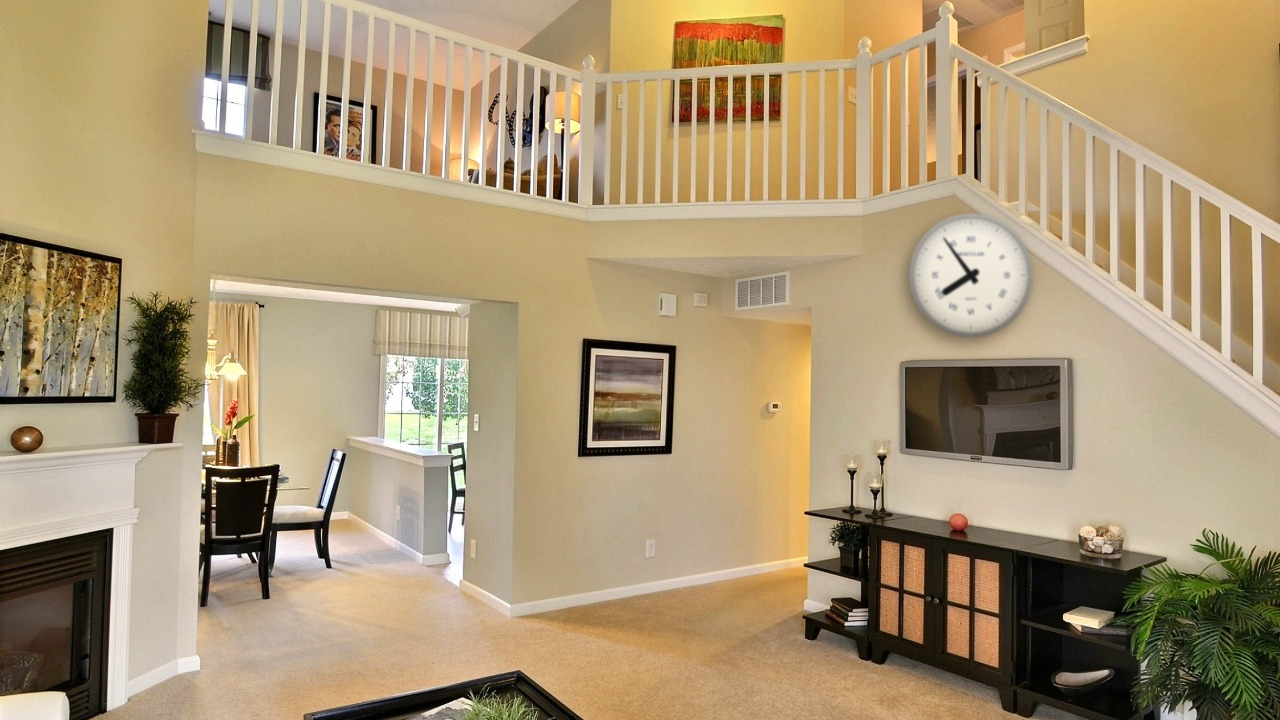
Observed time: 7:54
